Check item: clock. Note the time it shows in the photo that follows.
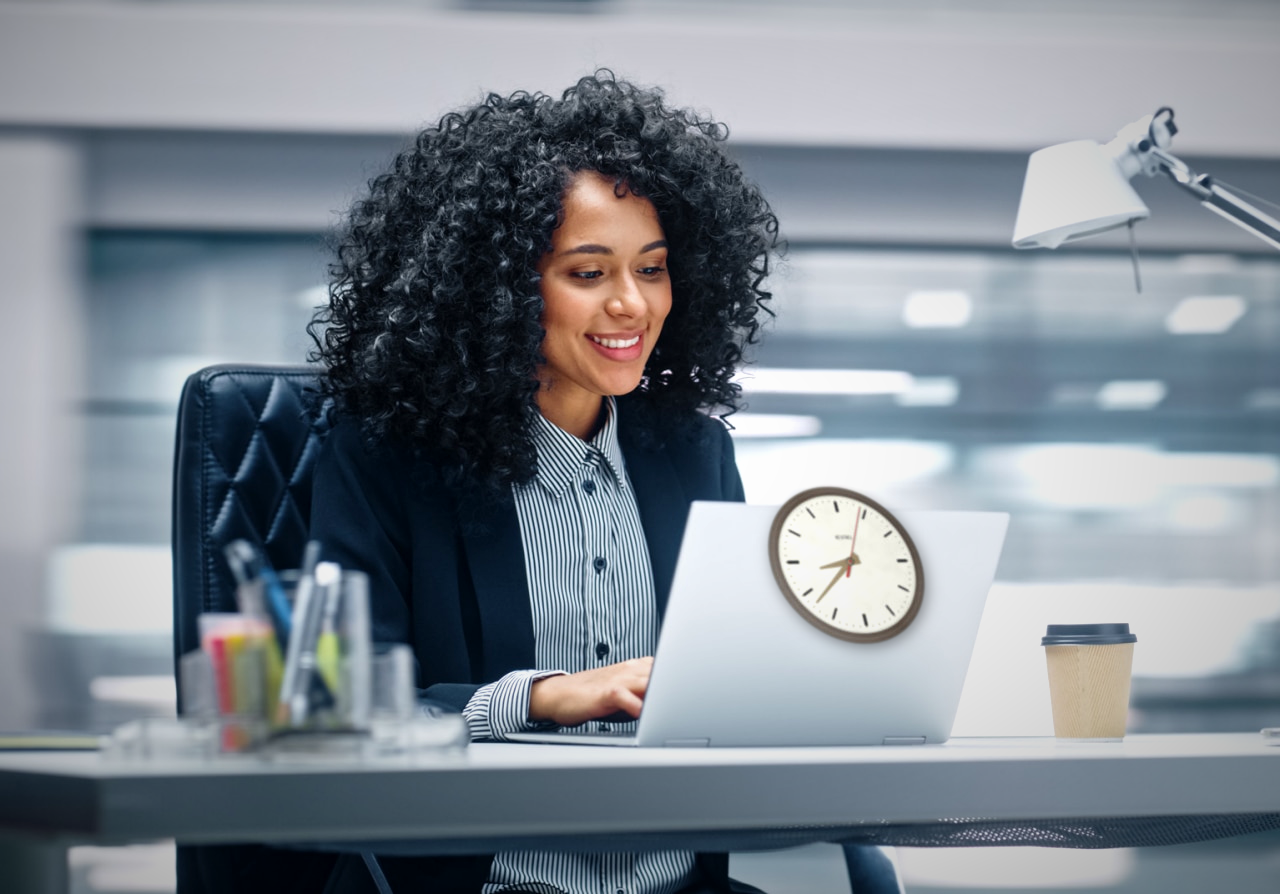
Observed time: 8:38:04
